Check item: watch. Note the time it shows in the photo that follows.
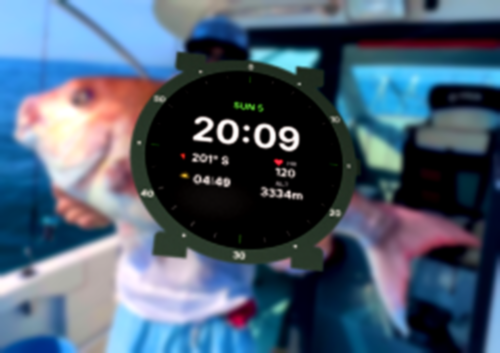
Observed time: 20:09
